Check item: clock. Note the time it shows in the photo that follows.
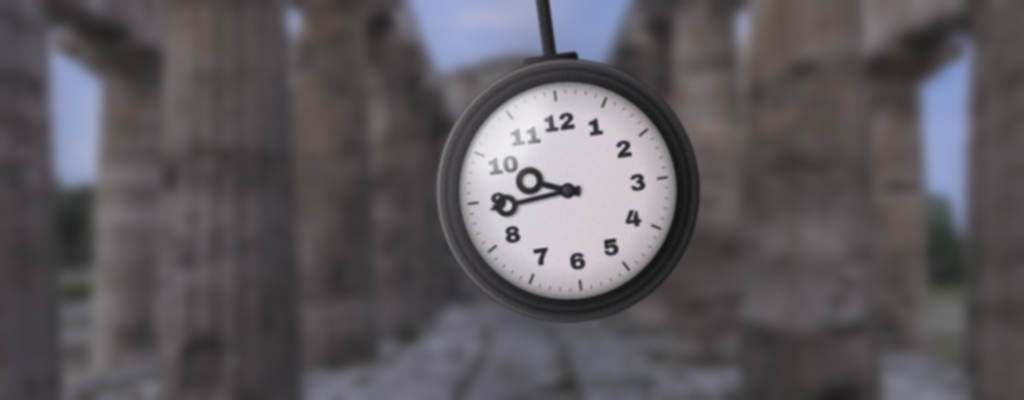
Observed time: 9:44
